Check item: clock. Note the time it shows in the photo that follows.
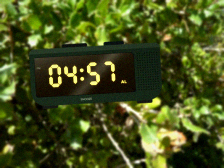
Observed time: 4:57
